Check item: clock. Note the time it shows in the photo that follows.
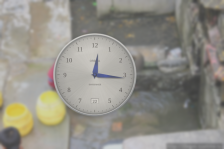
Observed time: 12:16
